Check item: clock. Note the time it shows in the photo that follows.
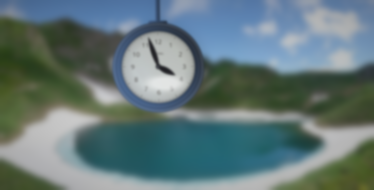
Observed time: 3:57
